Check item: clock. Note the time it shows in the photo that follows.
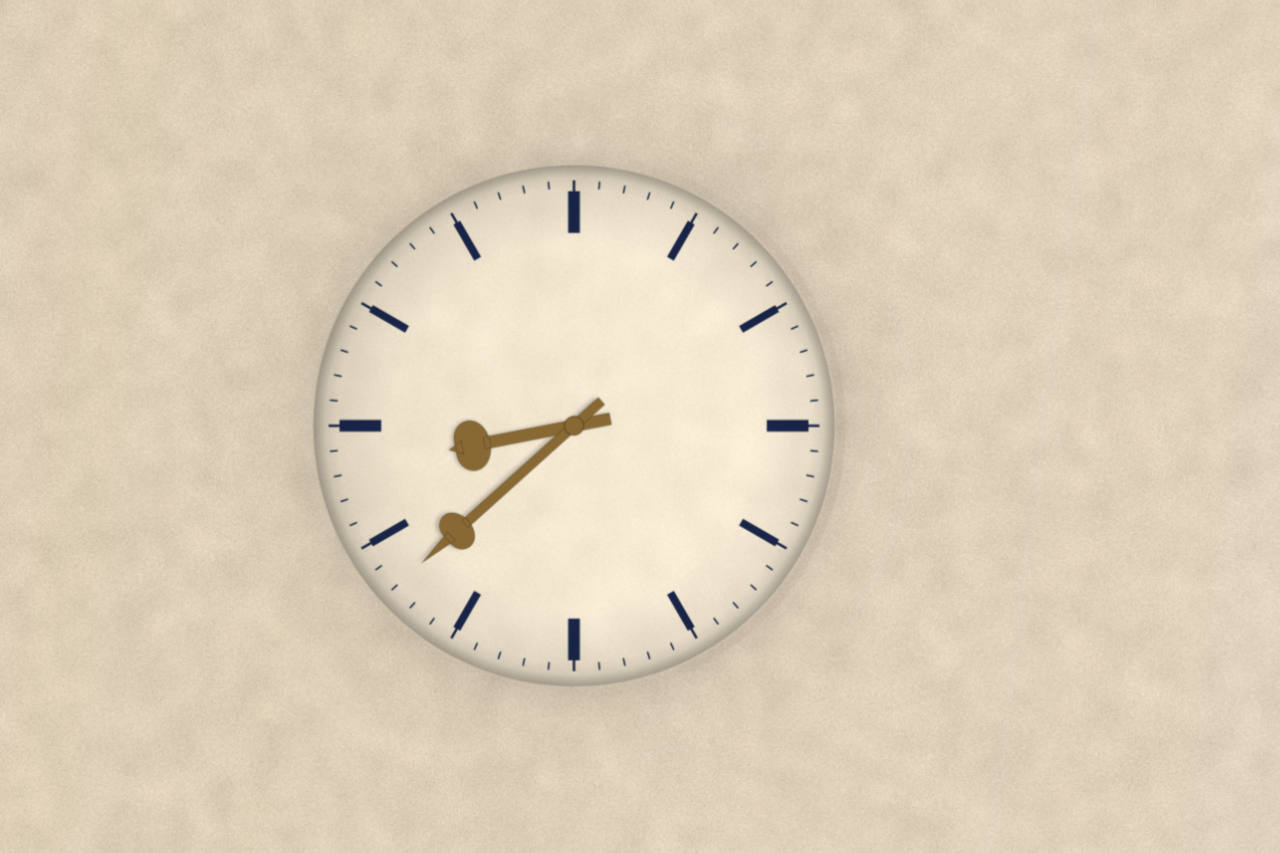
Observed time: 8:38
